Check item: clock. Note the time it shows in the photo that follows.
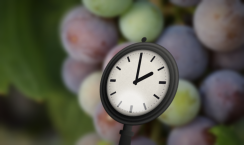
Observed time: 2:00
